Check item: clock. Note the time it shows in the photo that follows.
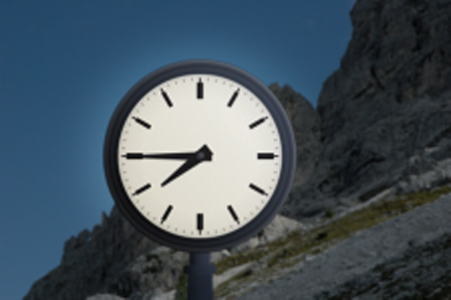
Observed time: 7:45
